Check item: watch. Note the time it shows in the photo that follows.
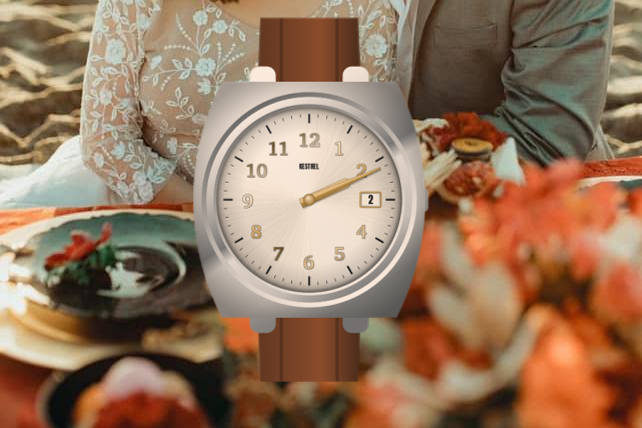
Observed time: 2:11
